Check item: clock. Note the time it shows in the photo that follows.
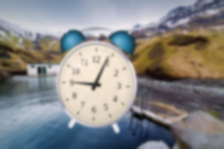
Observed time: 9:04
